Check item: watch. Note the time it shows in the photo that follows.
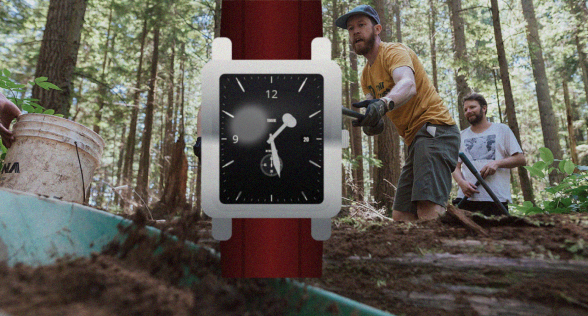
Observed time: 1:28
